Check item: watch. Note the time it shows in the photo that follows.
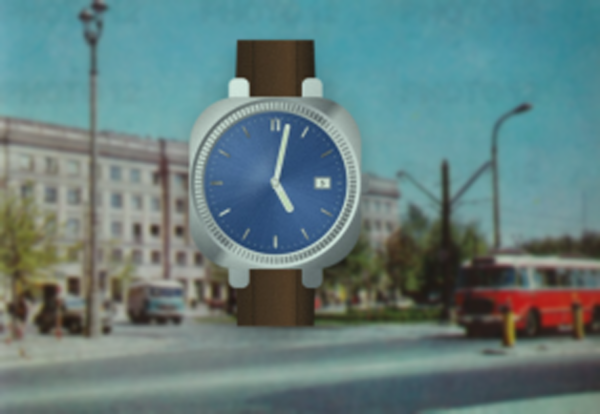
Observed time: 5:02
